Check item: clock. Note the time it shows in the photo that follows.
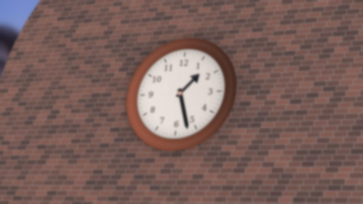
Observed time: 1:27
